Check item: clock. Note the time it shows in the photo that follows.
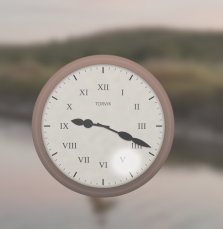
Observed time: 9:19
